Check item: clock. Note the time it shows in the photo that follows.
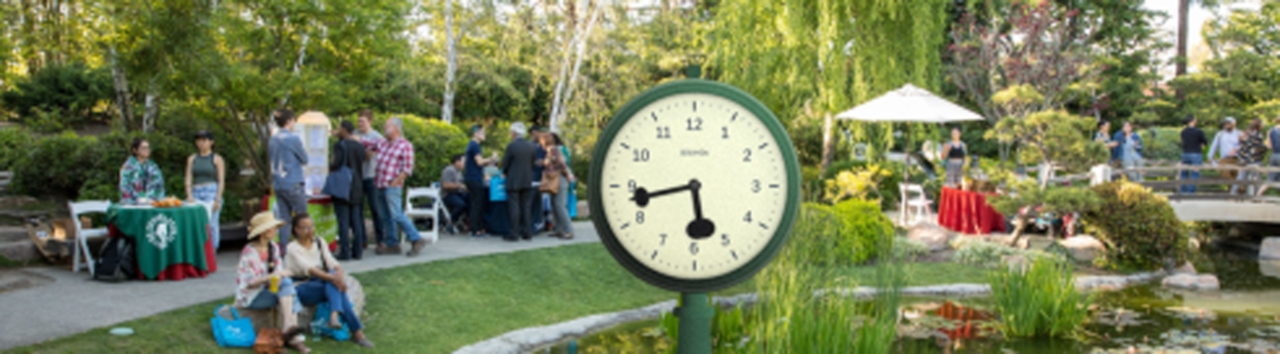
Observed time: 5:43
